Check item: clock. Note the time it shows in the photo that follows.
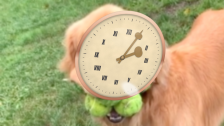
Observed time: 2:04
